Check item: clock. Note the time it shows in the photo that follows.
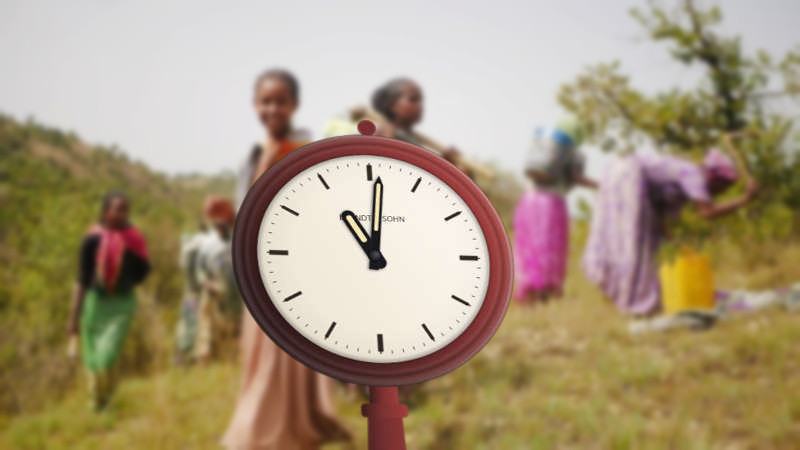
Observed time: 11:01
